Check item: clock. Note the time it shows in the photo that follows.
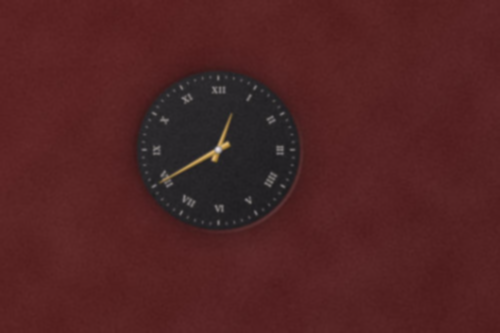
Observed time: 12:40
